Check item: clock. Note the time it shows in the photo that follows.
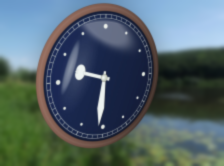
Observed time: 9:31
